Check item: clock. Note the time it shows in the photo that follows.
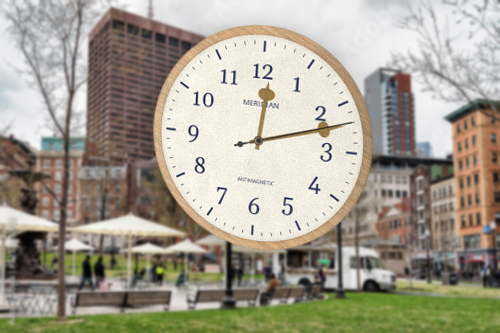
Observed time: 12:12:12
